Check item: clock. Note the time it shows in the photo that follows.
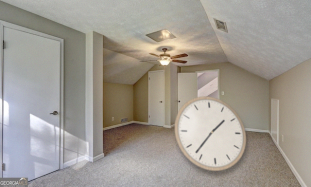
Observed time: 1:37
